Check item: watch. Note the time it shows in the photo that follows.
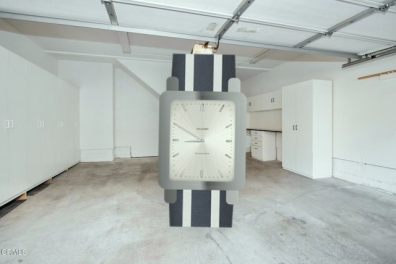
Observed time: 8:50
